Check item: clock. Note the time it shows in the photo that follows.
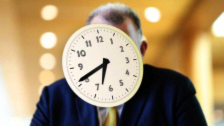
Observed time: 6:41
